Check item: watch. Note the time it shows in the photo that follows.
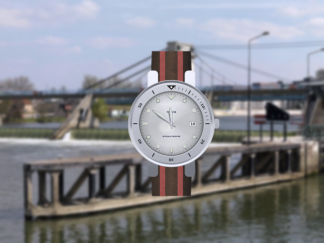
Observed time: 11:51
